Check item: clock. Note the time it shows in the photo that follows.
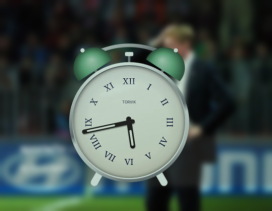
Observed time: 5:43
